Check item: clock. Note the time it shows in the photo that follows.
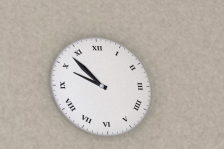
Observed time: 9:53
